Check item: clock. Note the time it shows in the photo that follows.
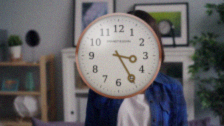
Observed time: 3:25
